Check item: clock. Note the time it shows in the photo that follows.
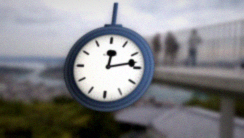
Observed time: 12:13
